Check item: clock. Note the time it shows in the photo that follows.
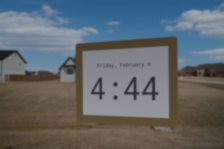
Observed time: 4:44
